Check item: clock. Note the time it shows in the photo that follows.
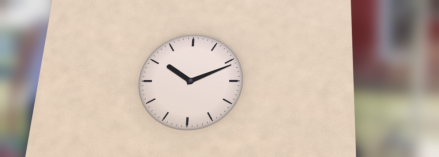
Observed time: 10:11
